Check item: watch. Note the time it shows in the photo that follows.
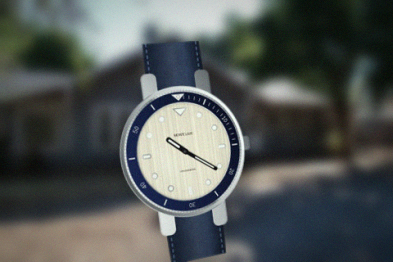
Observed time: 10:21
